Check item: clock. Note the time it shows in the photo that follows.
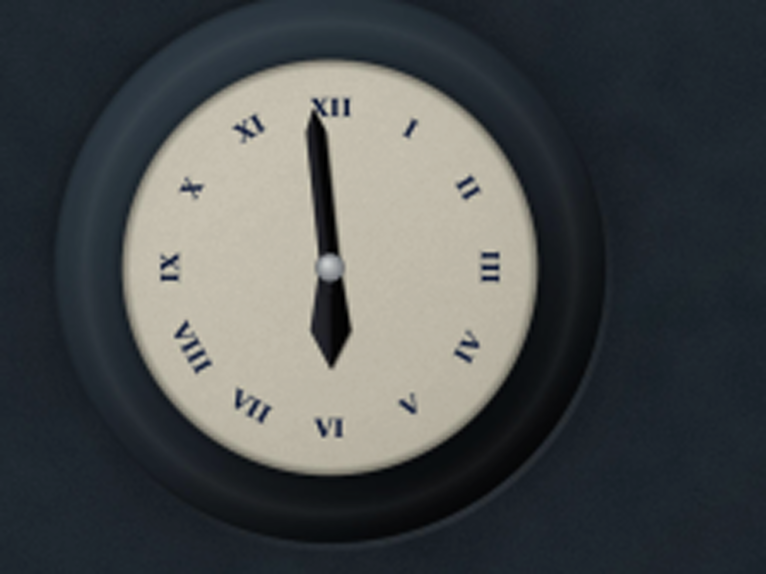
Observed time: 5:59
